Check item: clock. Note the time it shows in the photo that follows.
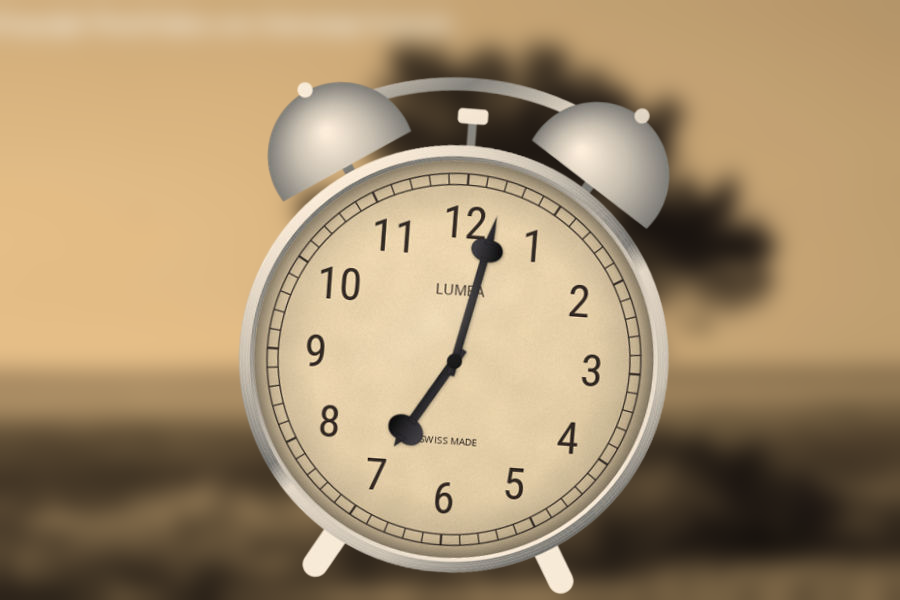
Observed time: 7:02
